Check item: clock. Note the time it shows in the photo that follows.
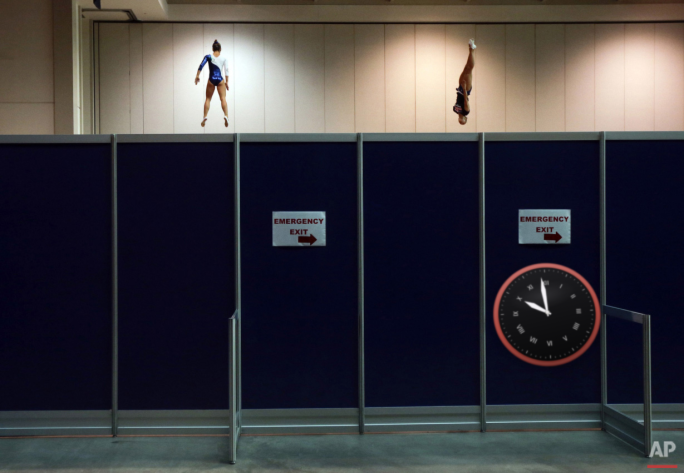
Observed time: 9:59
